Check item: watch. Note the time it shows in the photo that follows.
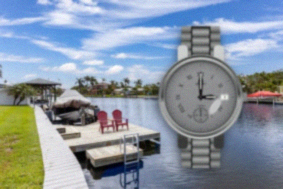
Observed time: 3:00
